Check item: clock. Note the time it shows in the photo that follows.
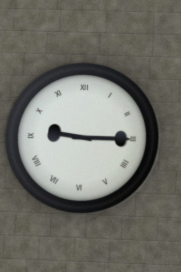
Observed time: 9:15
